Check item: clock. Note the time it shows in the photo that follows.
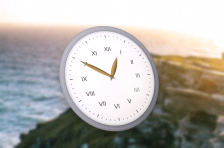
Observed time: 12:50
